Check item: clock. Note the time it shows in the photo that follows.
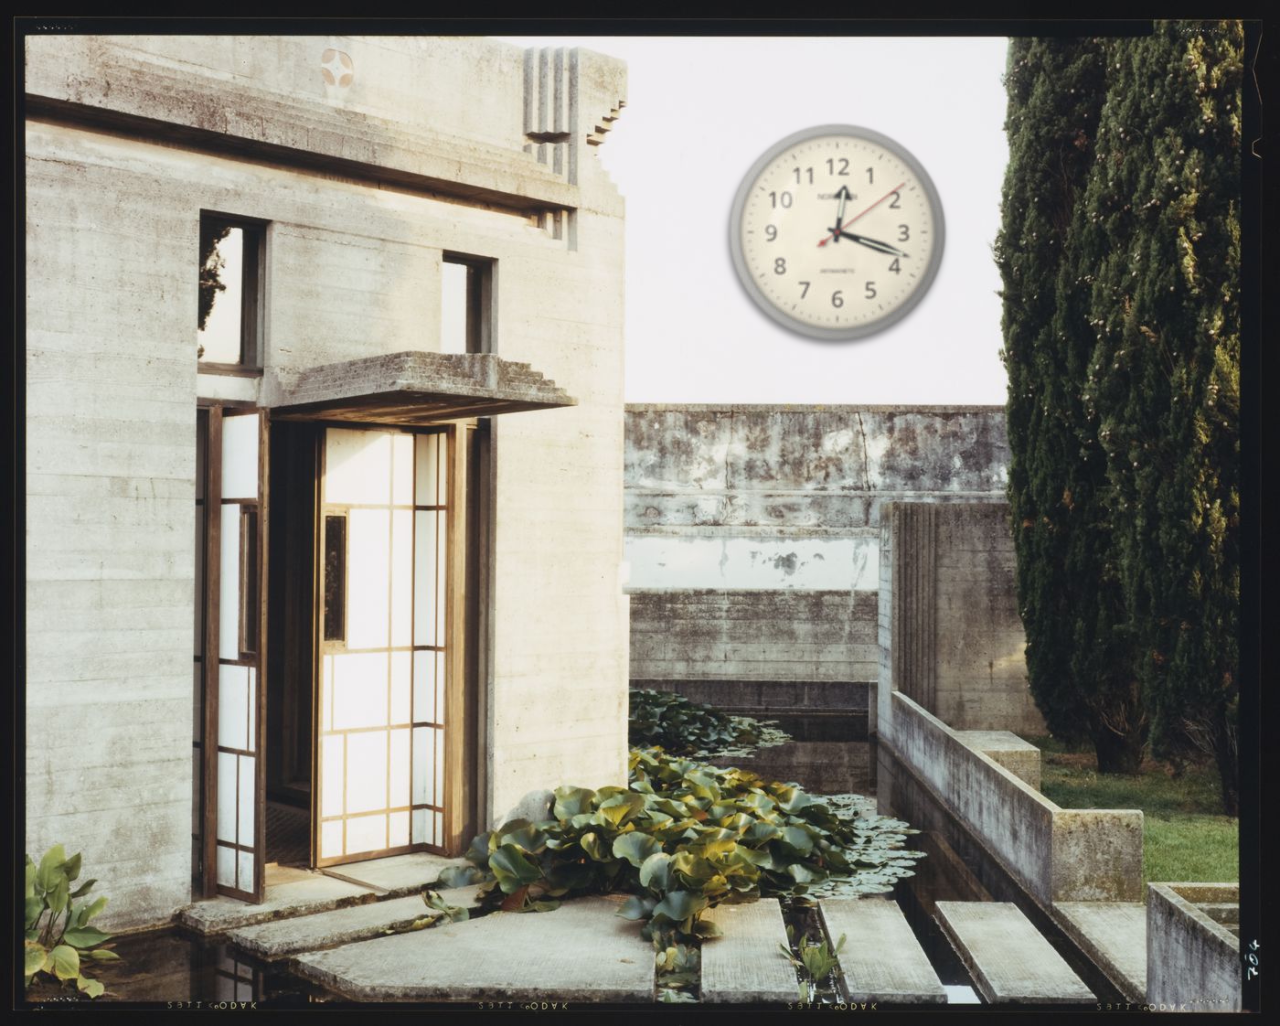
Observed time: 12:18:09
